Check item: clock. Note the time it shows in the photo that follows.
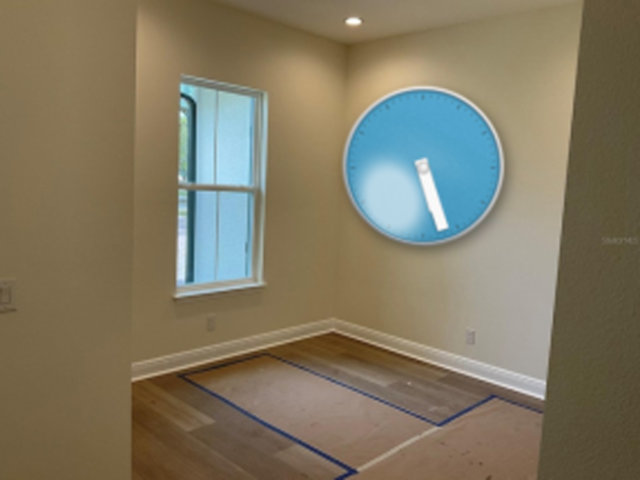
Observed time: 5:27
